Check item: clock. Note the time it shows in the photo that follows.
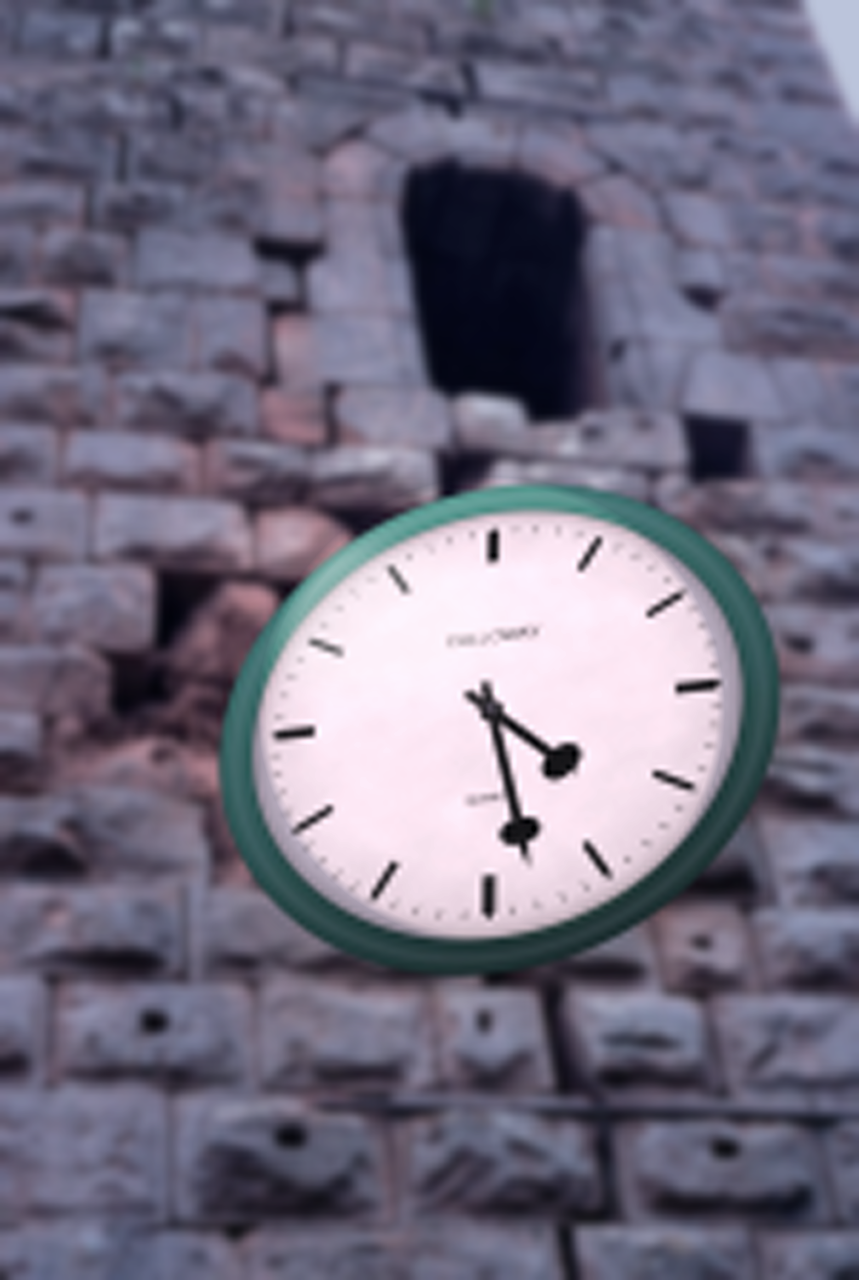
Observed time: 4:28
